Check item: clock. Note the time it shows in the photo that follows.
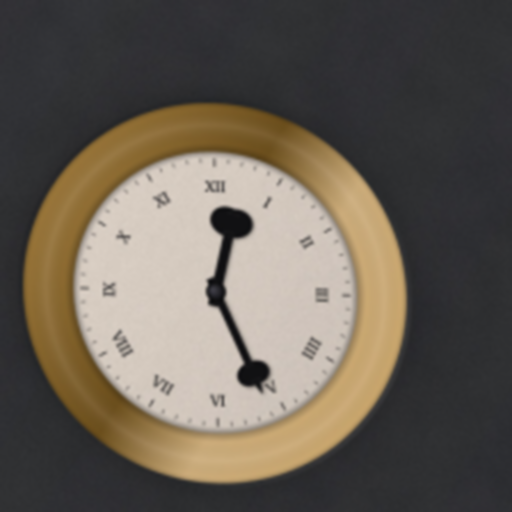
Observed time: 12:26
